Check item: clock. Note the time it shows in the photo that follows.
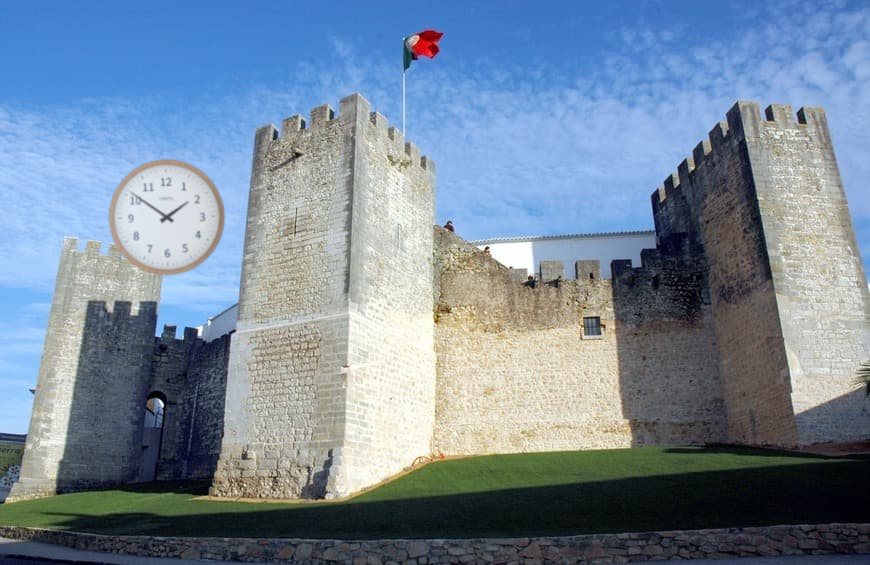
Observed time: 1:51
